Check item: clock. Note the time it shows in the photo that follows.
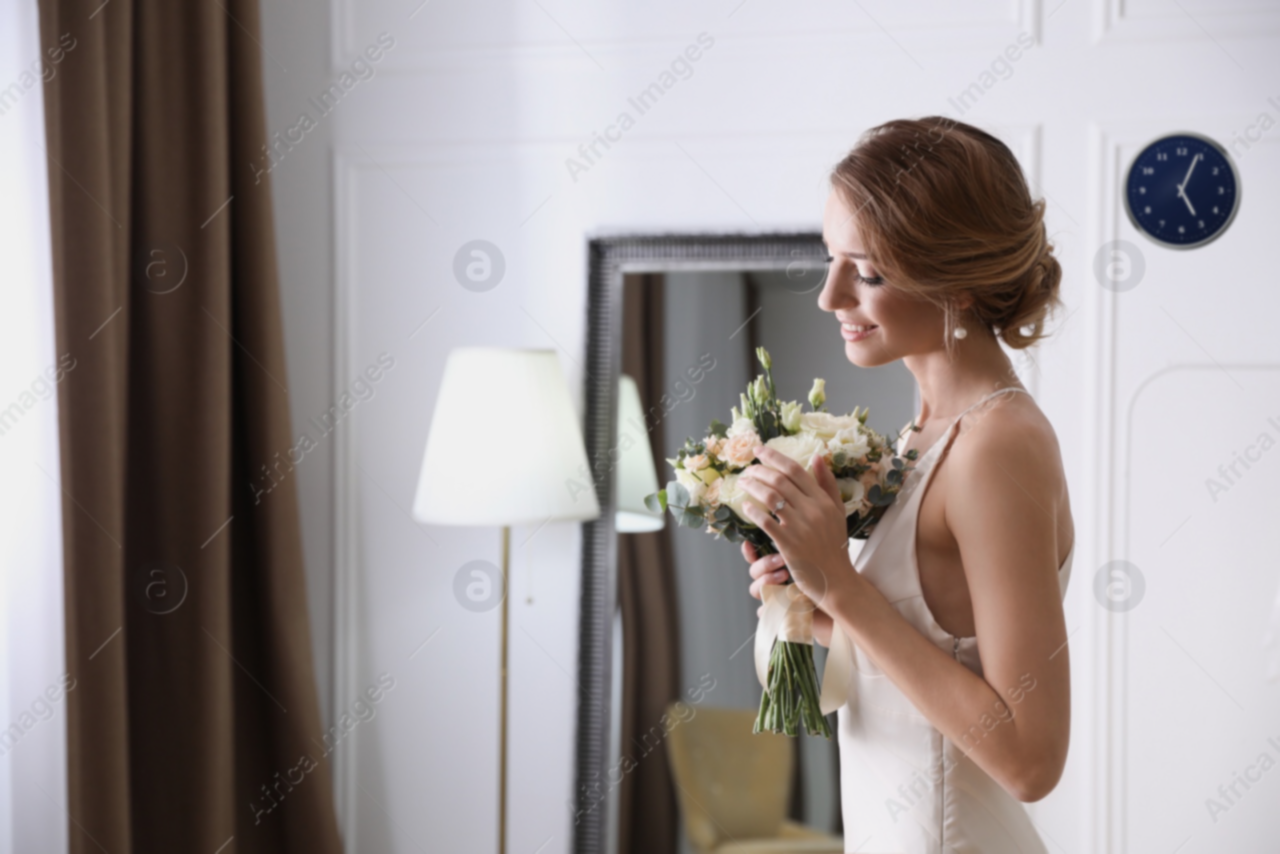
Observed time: 5:04
